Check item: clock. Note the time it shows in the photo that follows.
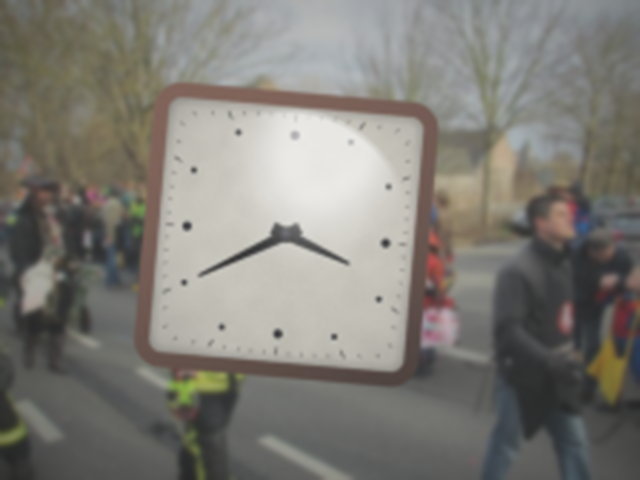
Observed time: 3:40
